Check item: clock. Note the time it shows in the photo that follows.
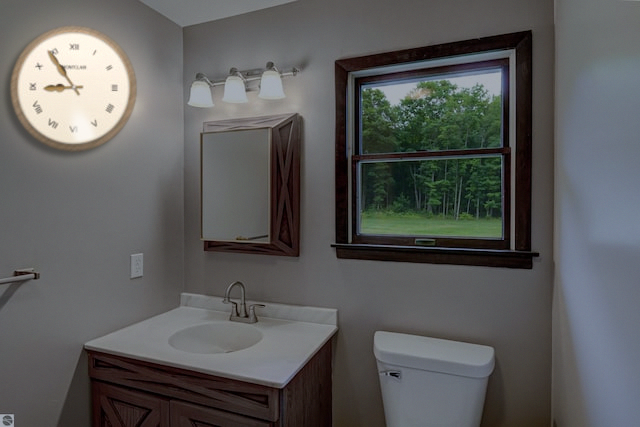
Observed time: 8:54
